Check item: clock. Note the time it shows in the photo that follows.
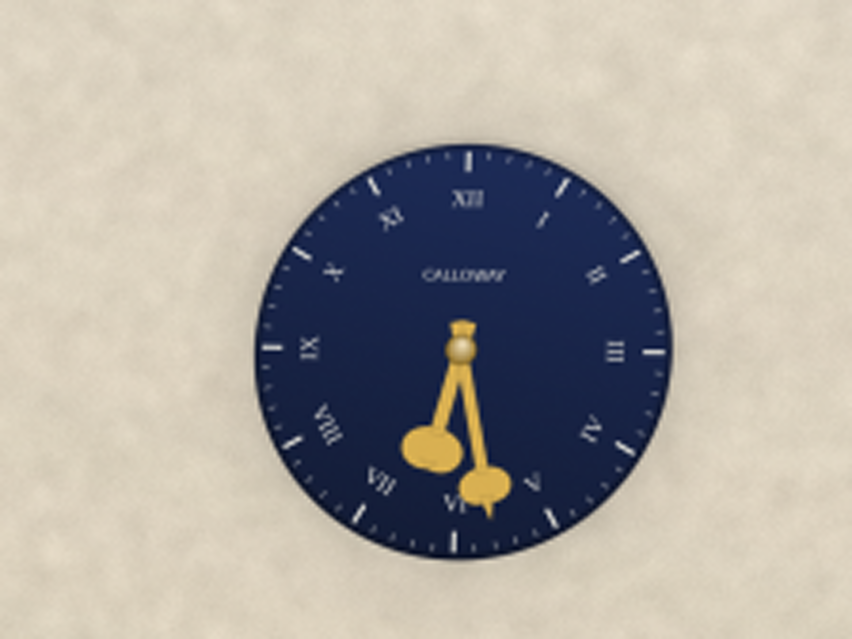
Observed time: 6:28
